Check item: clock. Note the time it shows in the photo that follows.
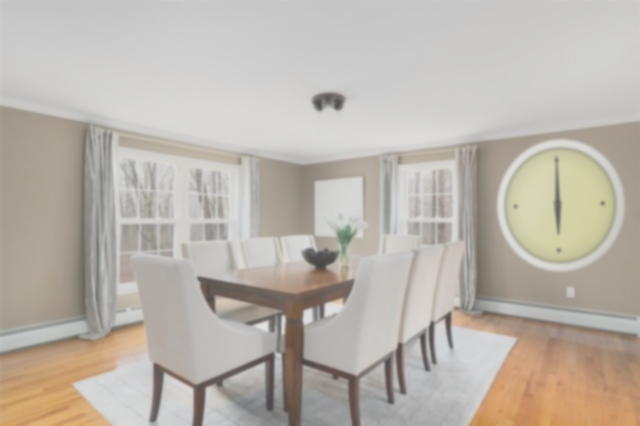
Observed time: 6:00
